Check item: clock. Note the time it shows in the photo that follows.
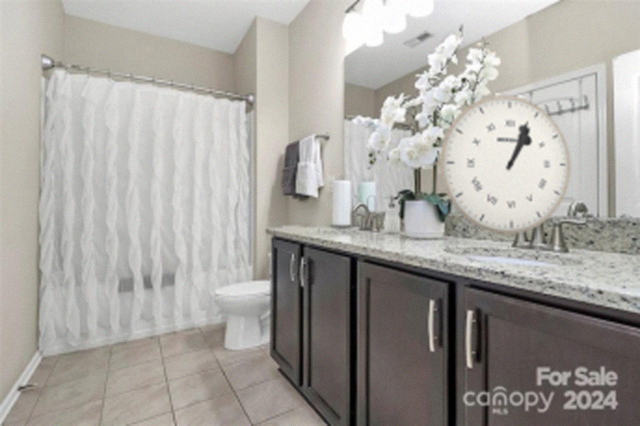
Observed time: 1:04
